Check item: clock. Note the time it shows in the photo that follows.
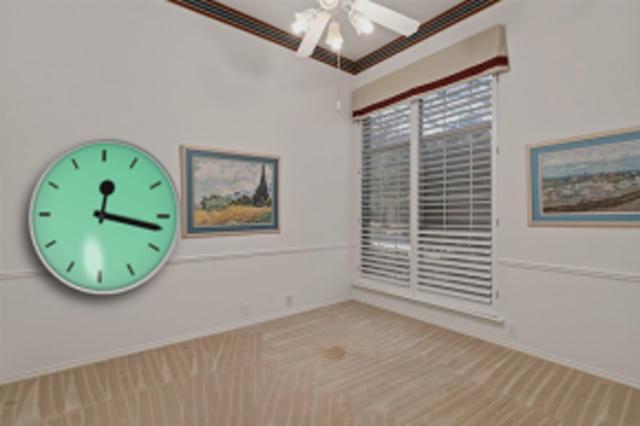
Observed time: 12:17
